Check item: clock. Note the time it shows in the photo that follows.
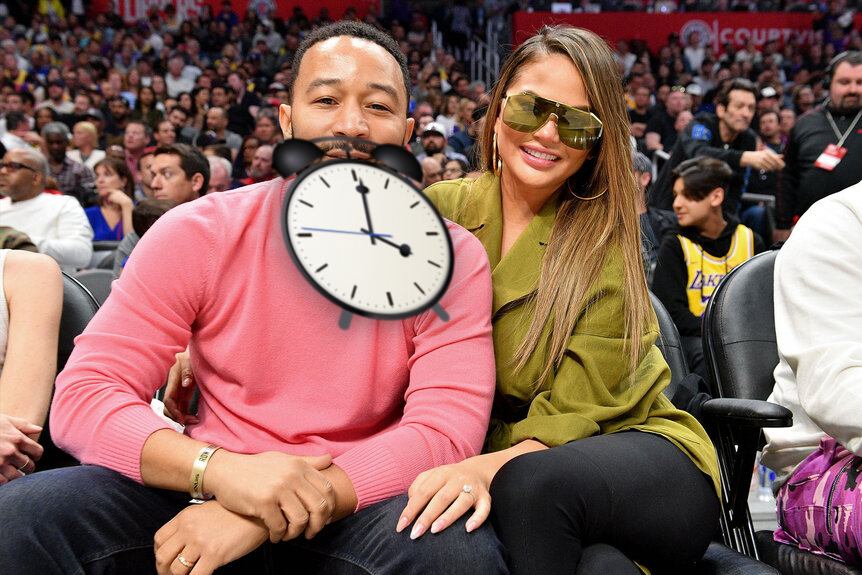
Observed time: 4:00:46
